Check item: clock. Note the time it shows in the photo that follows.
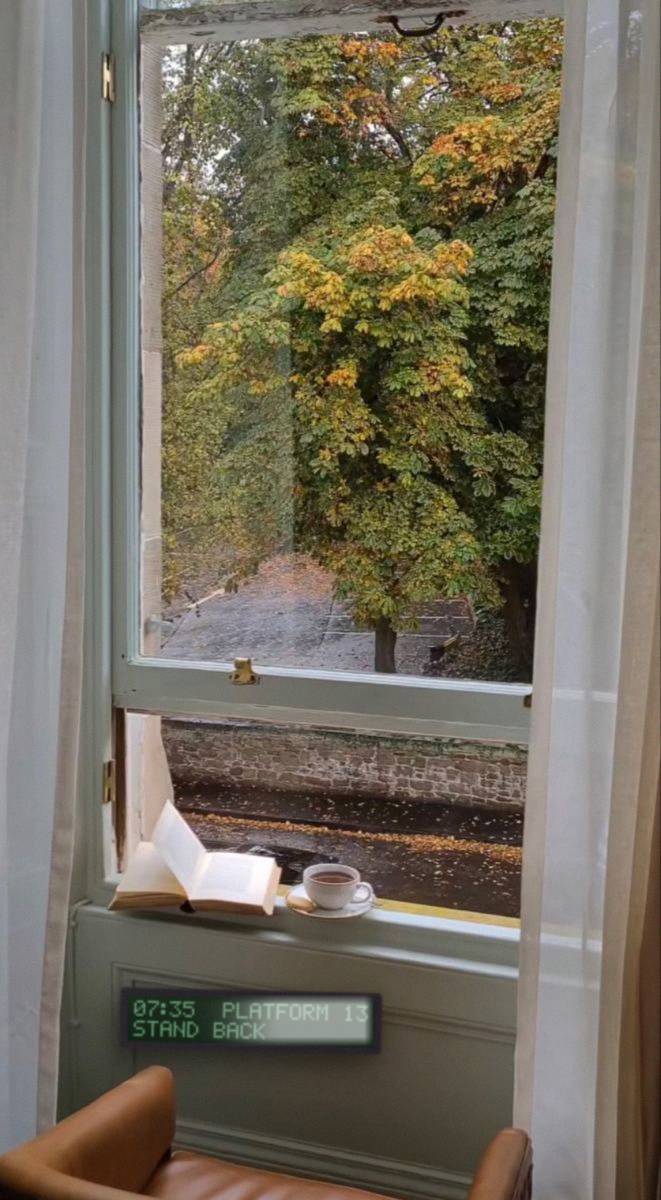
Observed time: 7:35
